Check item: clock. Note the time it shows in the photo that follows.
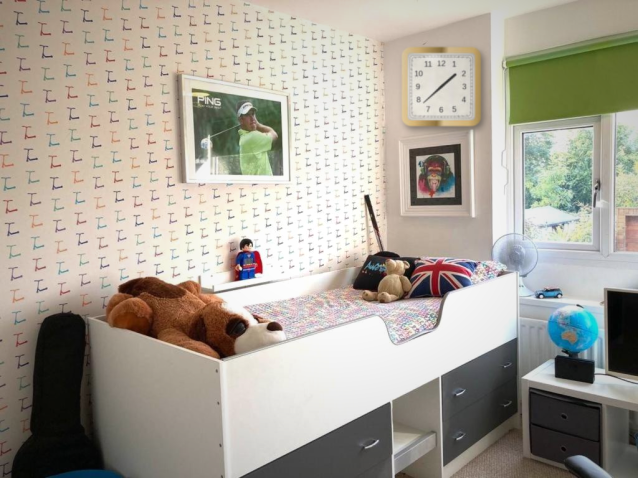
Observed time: 1:38
